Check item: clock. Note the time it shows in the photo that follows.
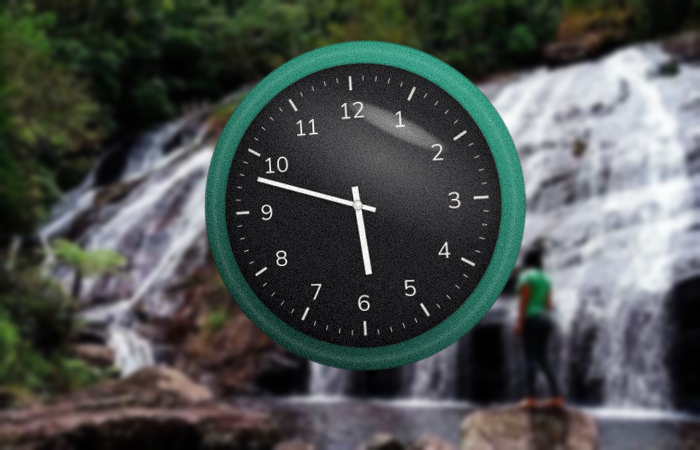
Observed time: 5:48
